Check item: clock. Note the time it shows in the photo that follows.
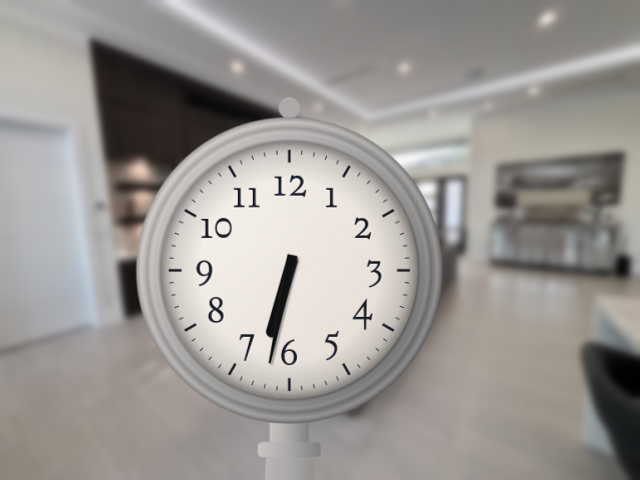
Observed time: 6:32
